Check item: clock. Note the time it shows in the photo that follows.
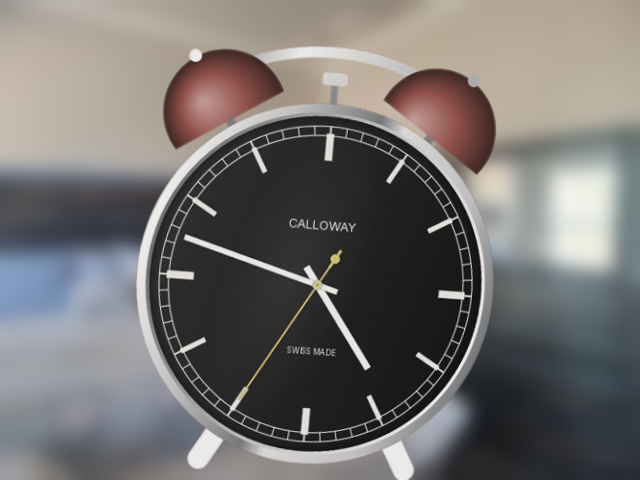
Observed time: 4:47:35
